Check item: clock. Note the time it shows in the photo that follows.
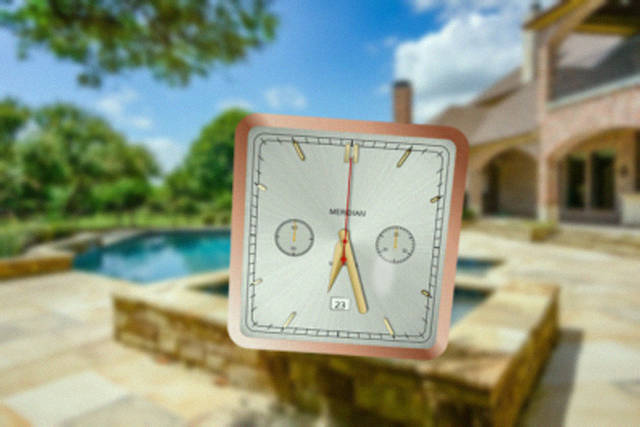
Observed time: 6:27
